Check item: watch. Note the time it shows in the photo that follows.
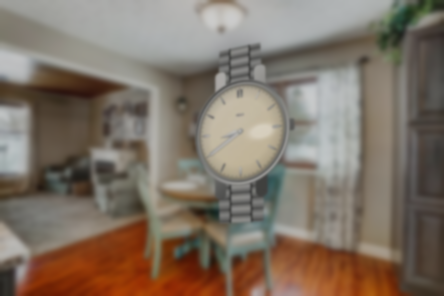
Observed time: 8:40
